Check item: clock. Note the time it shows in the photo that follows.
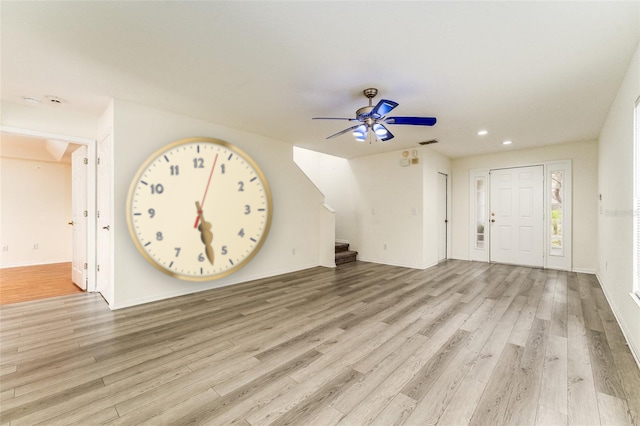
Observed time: 5:28:03
